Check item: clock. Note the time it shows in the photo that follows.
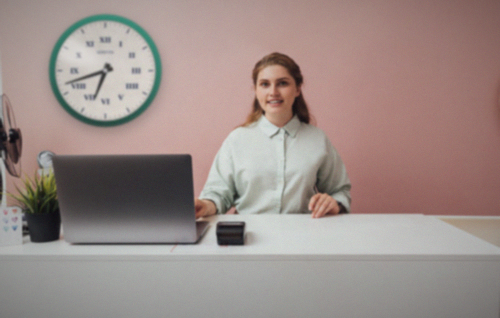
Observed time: 6:42
